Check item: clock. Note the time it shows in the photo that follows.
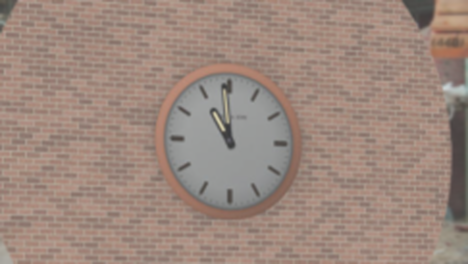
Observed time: 10:59
